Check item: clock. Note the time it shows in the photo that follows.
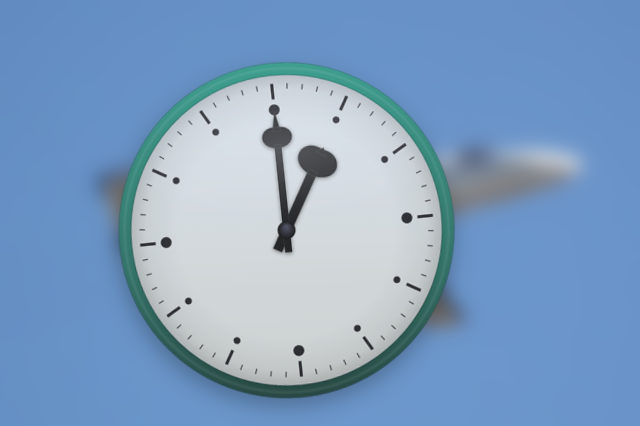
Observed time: 1:00
